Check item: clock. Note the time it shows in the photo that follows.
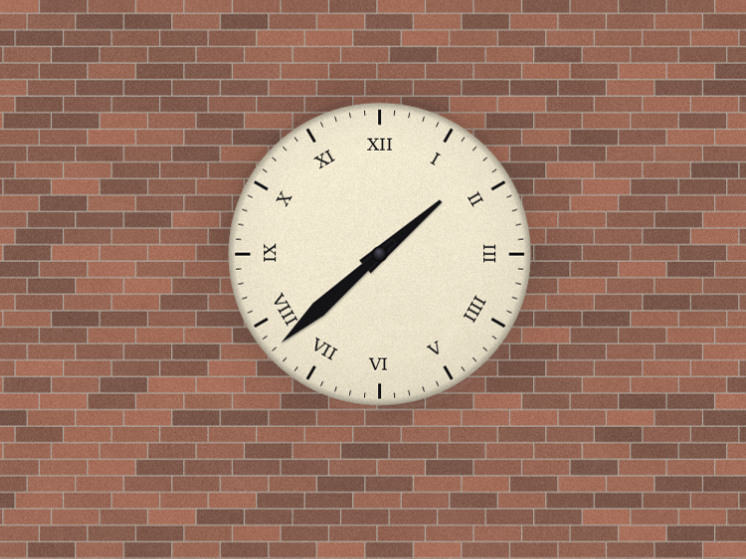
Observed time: 1:38
